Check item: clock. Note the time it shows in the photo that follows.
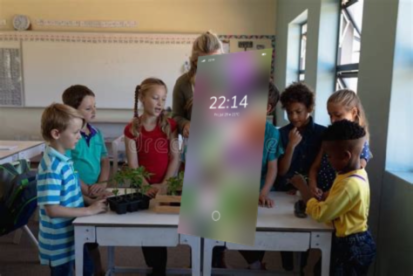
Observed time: 22:14
